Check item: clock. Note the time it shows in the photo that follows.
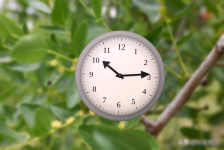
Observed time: 10:14
